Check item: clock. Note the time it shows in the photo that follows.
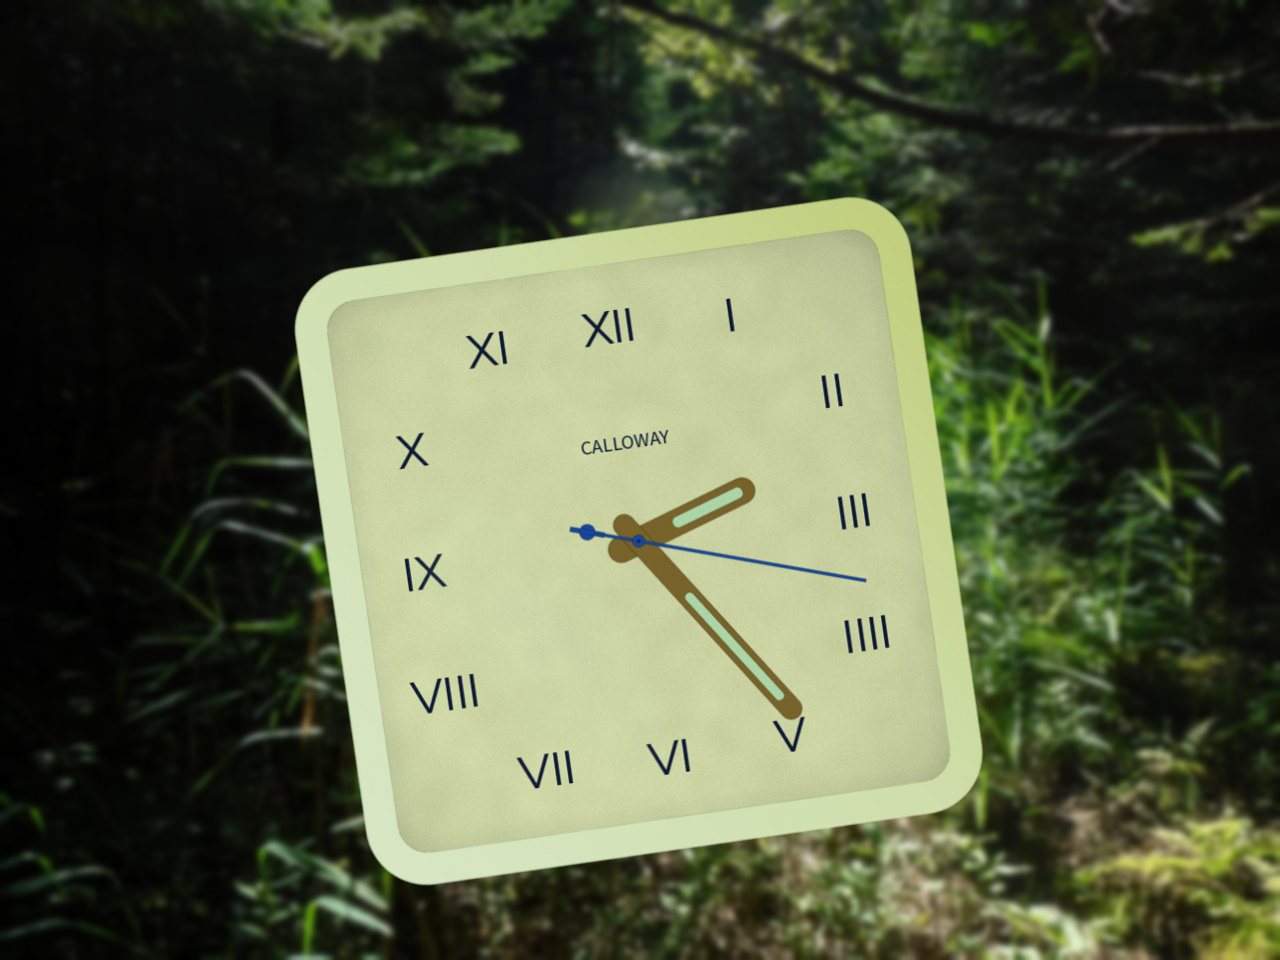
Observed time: 2:24:18
